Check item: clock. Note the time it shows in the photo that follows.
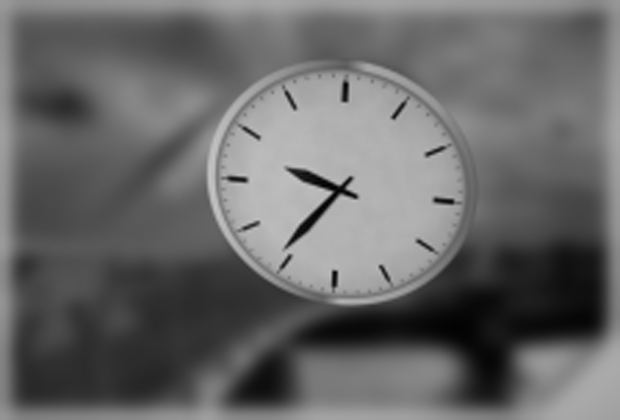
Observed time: 9:36
